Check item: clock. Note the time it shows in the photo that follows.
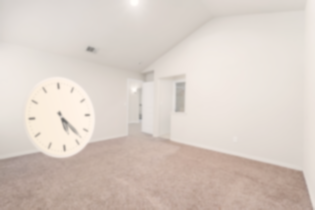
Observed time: 5:23
